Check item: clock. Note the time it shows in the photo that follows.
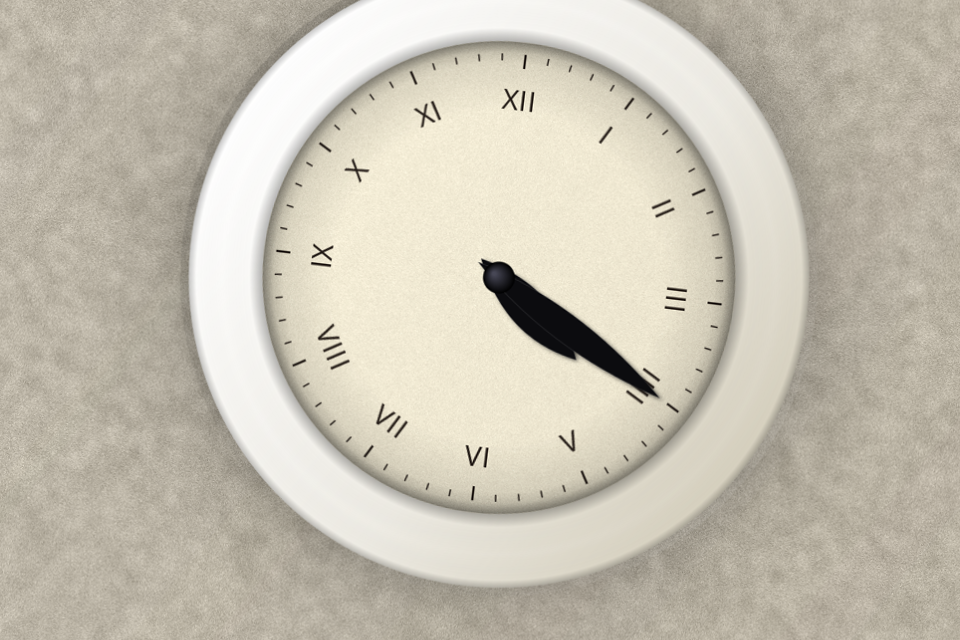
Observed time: 4:20
